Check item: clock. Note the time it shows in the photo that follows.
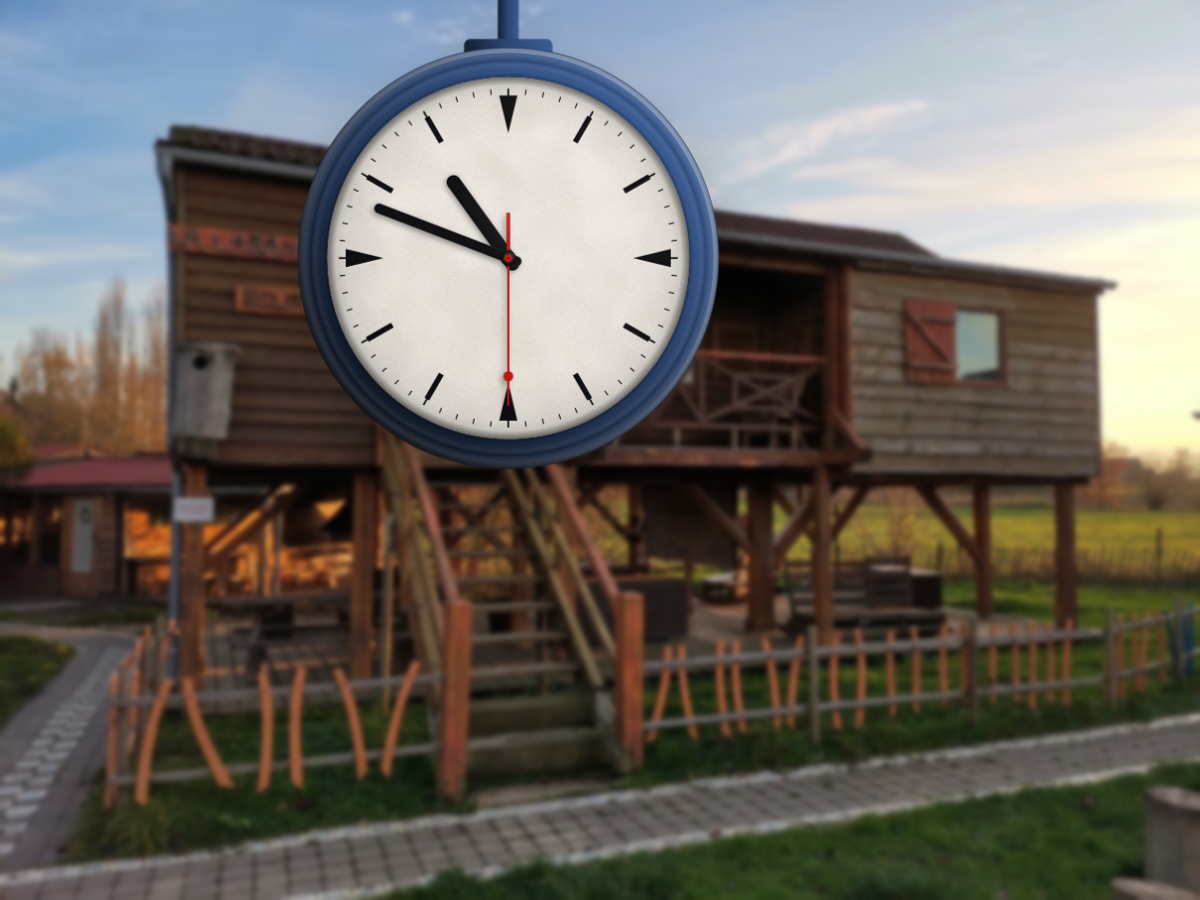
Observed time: 10:48:30
